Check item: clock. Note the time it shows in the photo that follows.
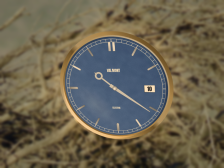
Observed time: 10:21
